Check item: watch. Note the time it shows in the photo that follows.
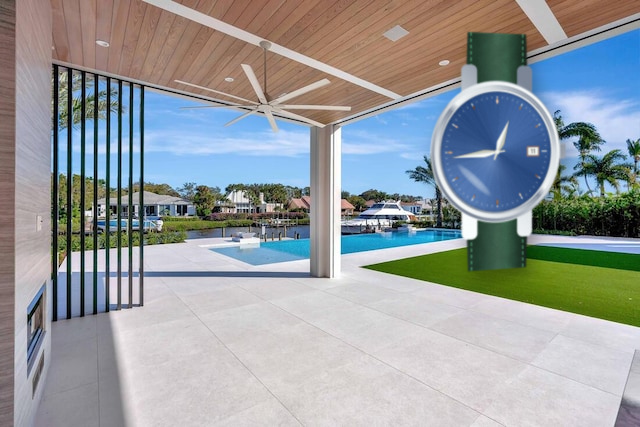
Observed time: 12:44
